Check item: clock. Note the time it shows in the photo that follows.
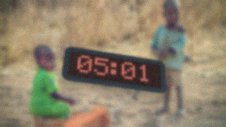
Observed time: 5:01
